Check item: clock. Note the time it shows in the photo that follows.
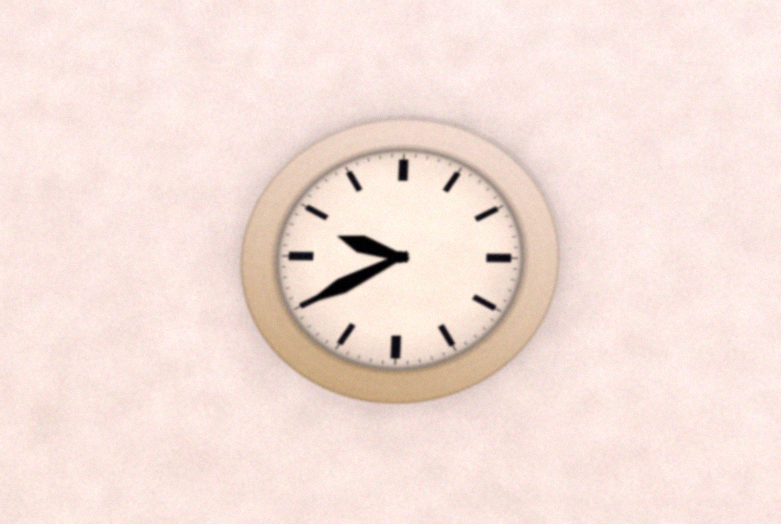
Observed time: 9:40
